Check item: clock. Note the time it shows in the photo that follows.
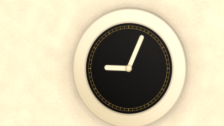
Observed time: 9:04
